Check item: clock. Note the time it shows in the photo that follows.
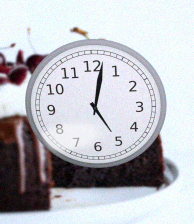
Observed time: 5:02
